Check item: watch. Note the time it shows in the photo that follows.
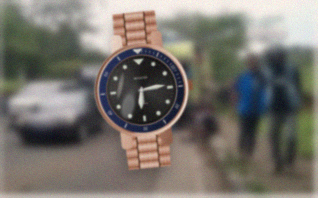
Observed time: 6:14
